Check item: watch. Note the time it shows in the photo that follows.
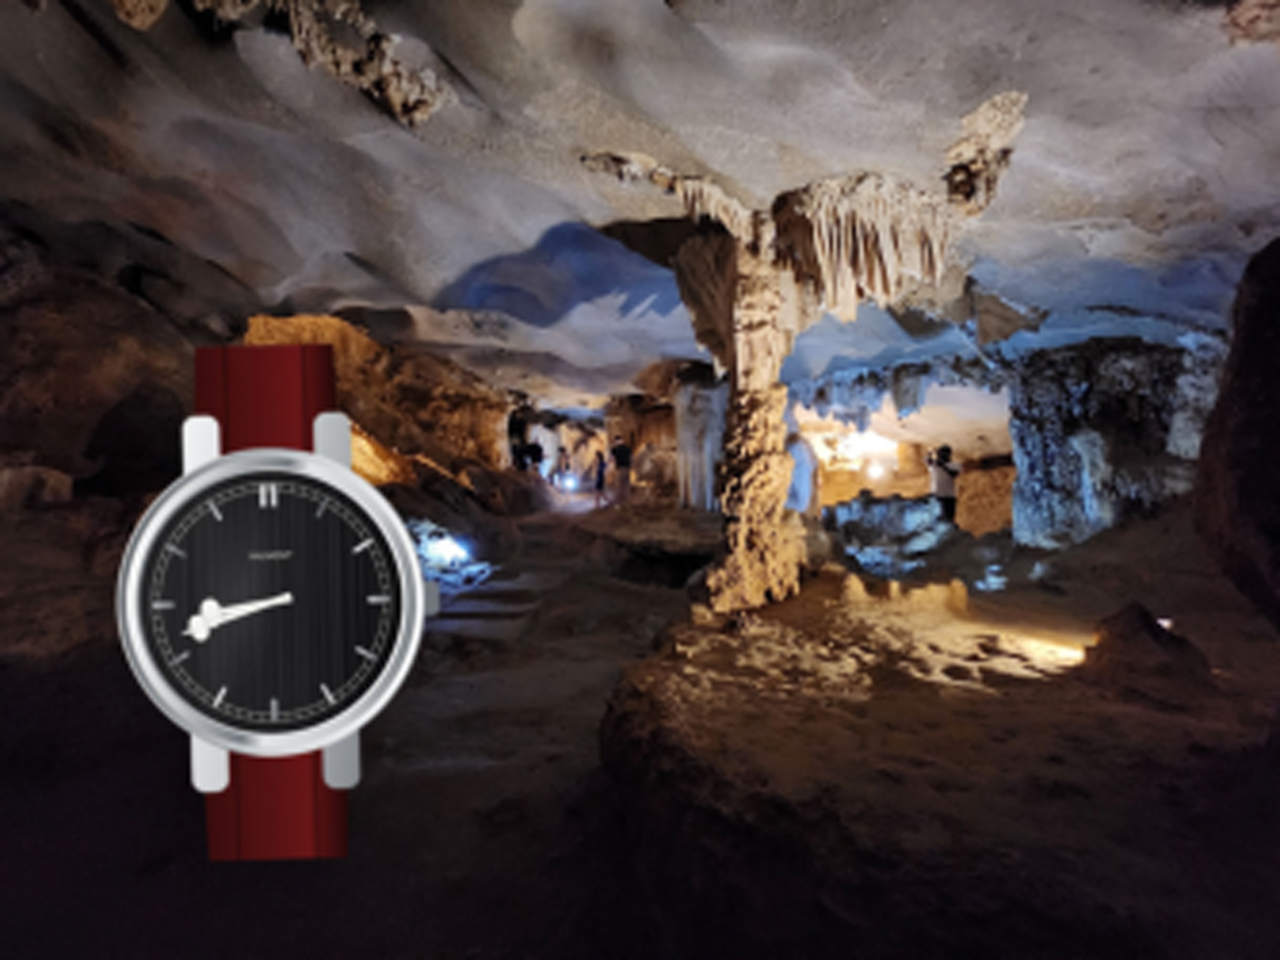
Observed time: 8:42
